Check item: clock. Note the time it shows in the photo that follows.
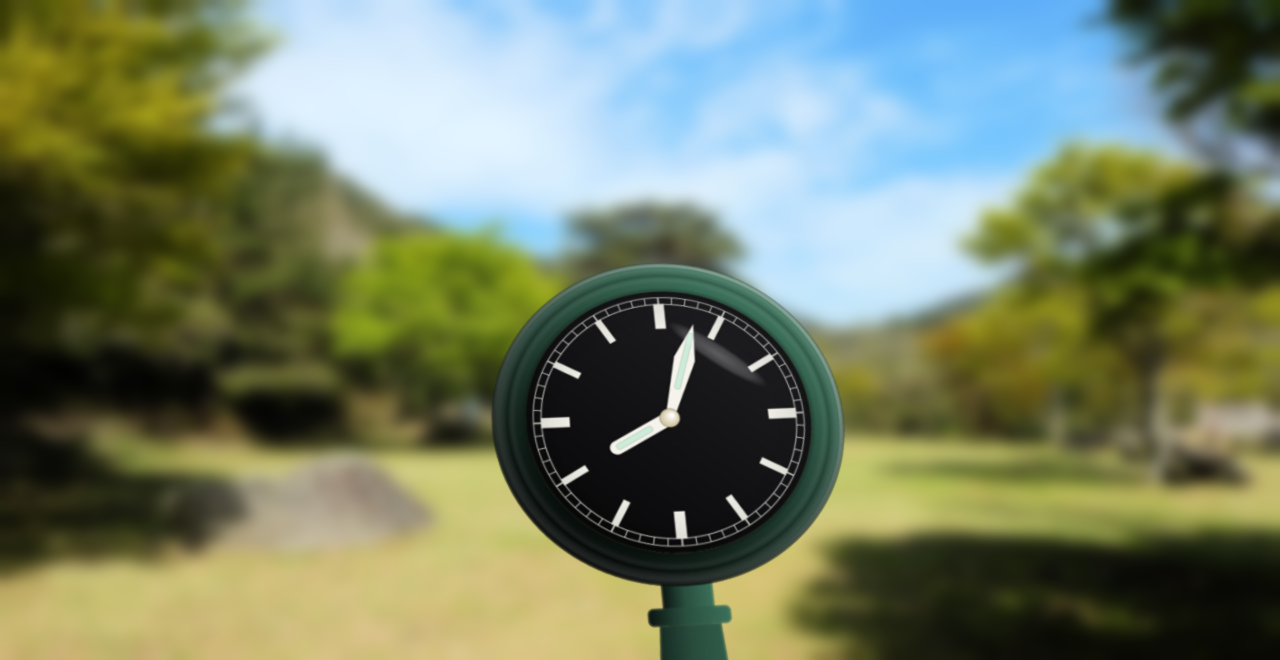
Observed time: 8:03
